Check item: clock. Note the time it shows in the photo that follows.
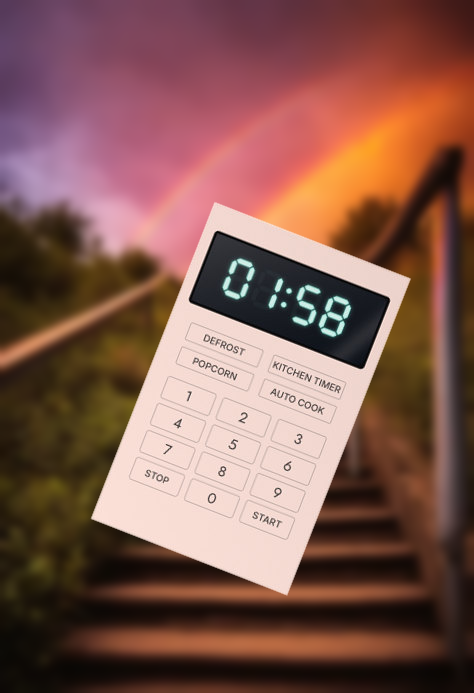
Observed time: 1:58
